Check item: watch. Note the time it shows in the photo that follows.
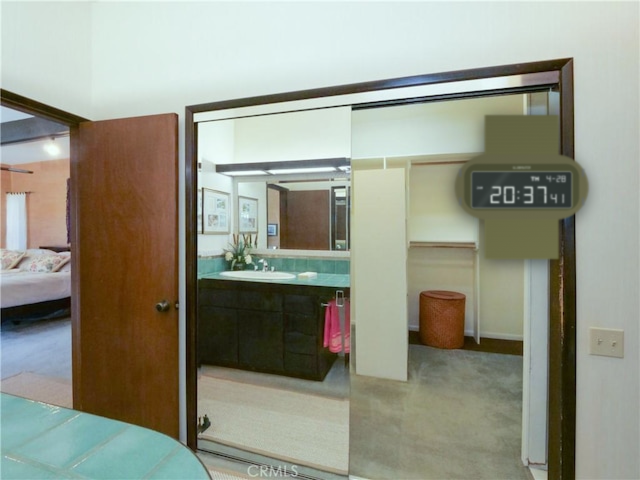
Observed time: 20:37
